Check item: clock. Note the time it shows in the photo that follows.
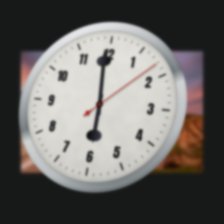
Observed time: 5:59:08
